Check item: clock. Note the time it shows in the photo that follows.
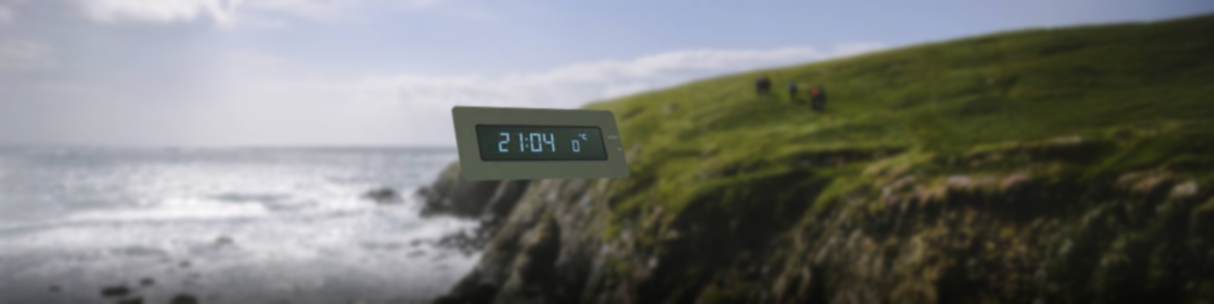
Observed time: 21:04
